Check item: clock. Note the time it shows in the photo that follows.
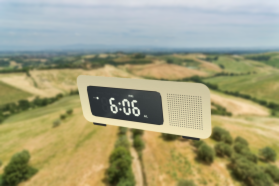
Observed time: 6:06
